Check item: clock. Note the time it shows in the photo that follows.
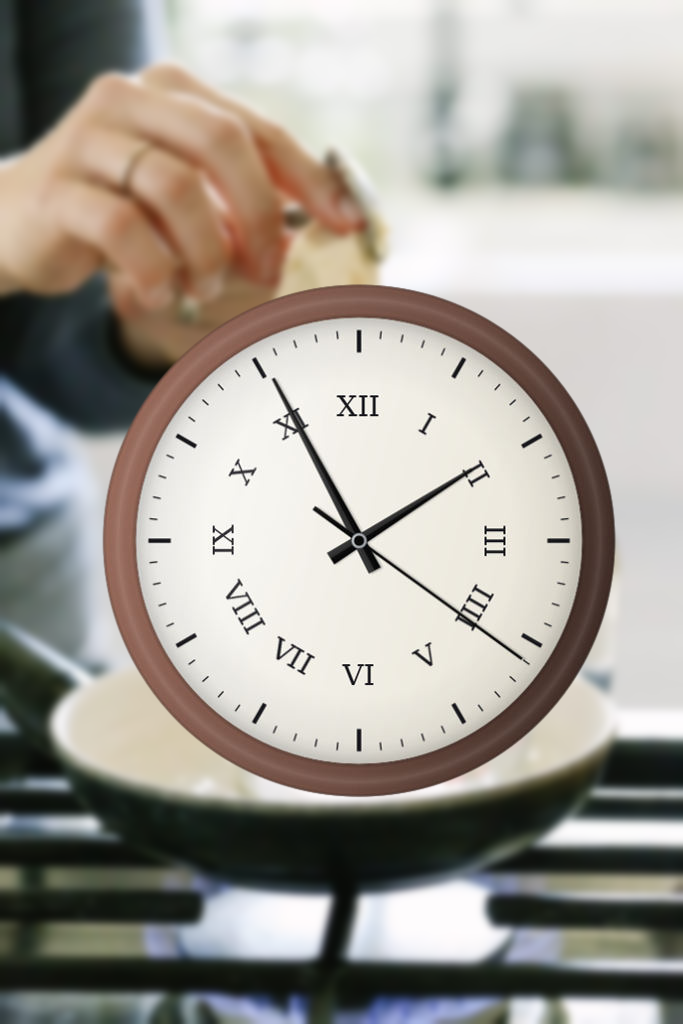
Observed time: 1:55:21
